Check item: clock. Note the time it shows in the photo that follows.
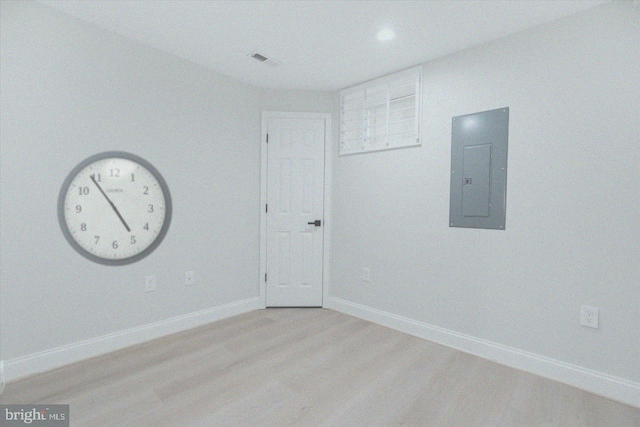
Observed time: 4:54
